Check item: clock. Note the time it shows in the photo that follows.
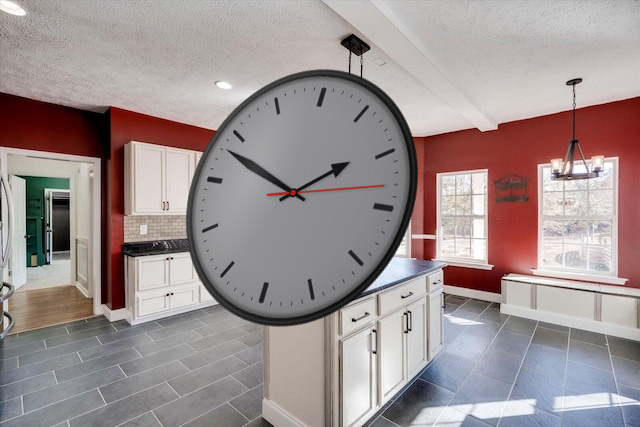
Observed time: 1:48:13
